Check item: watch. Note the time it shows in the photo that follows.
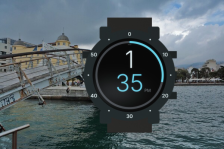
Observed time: 1:35
